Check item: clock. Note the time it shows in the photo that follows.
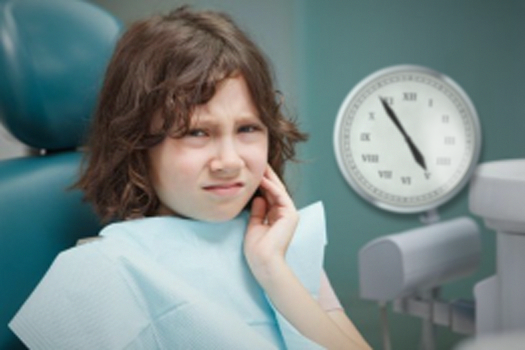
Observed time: 4:54
